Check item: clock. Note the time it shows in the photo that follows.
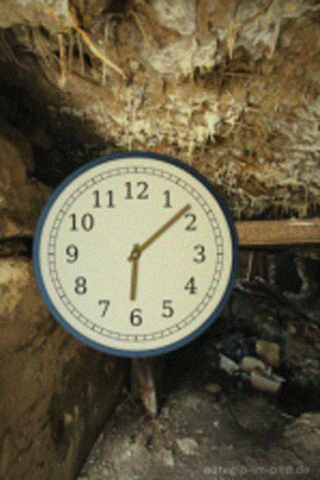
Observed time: 6:08
